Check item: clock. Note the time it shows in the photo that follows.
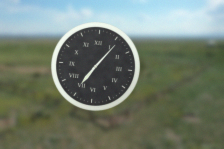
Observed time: 7:06
